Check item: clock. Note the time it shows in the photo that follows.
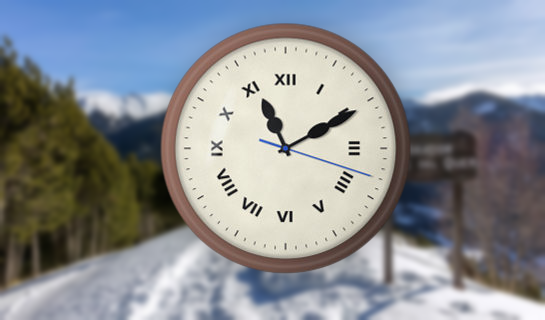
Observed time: 11:10:18
